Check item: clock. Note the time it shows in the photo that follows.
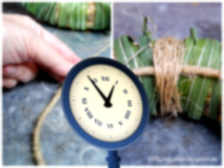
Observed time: 12:54
